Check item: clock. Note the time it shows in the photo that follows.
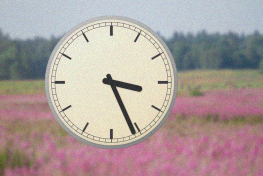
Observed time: 3:26
